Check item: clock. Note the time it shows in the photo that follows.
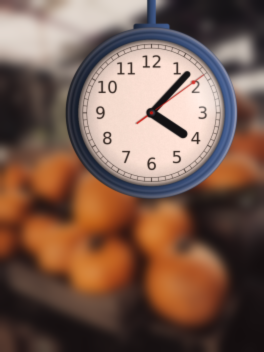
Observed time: 4:07:09
